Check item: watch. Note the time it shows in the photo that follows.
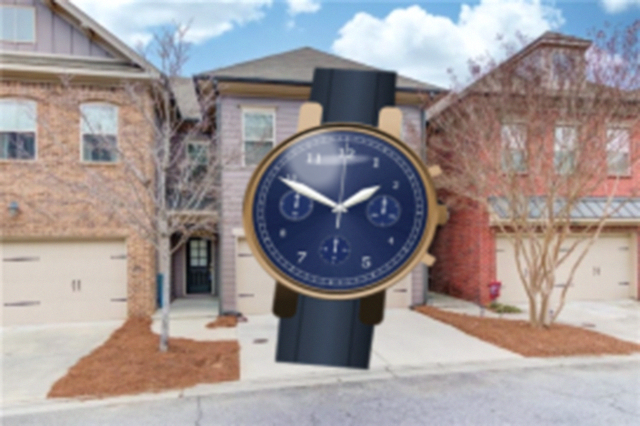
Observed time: 1:49
